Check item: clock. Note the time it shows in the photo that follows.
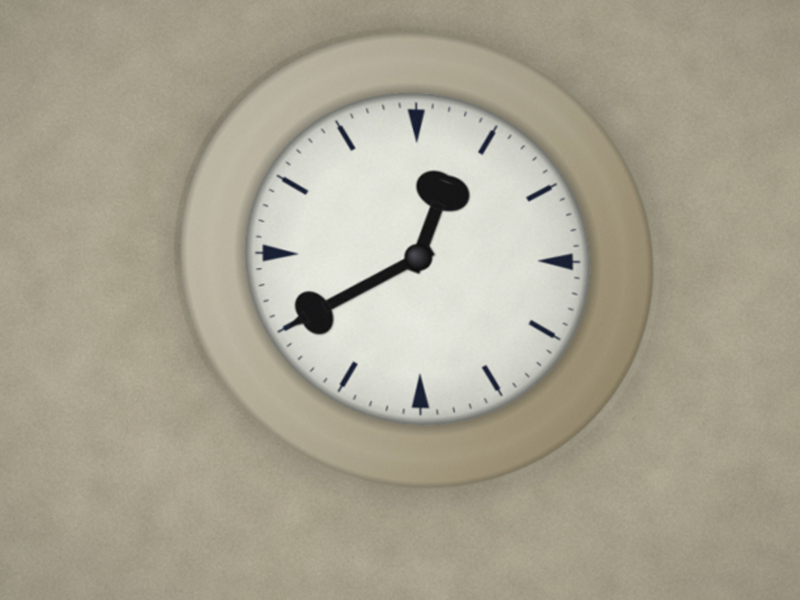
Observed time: 12:40
